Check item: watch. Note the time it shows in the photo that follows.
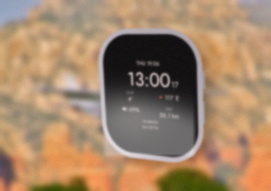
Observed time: 13:00
